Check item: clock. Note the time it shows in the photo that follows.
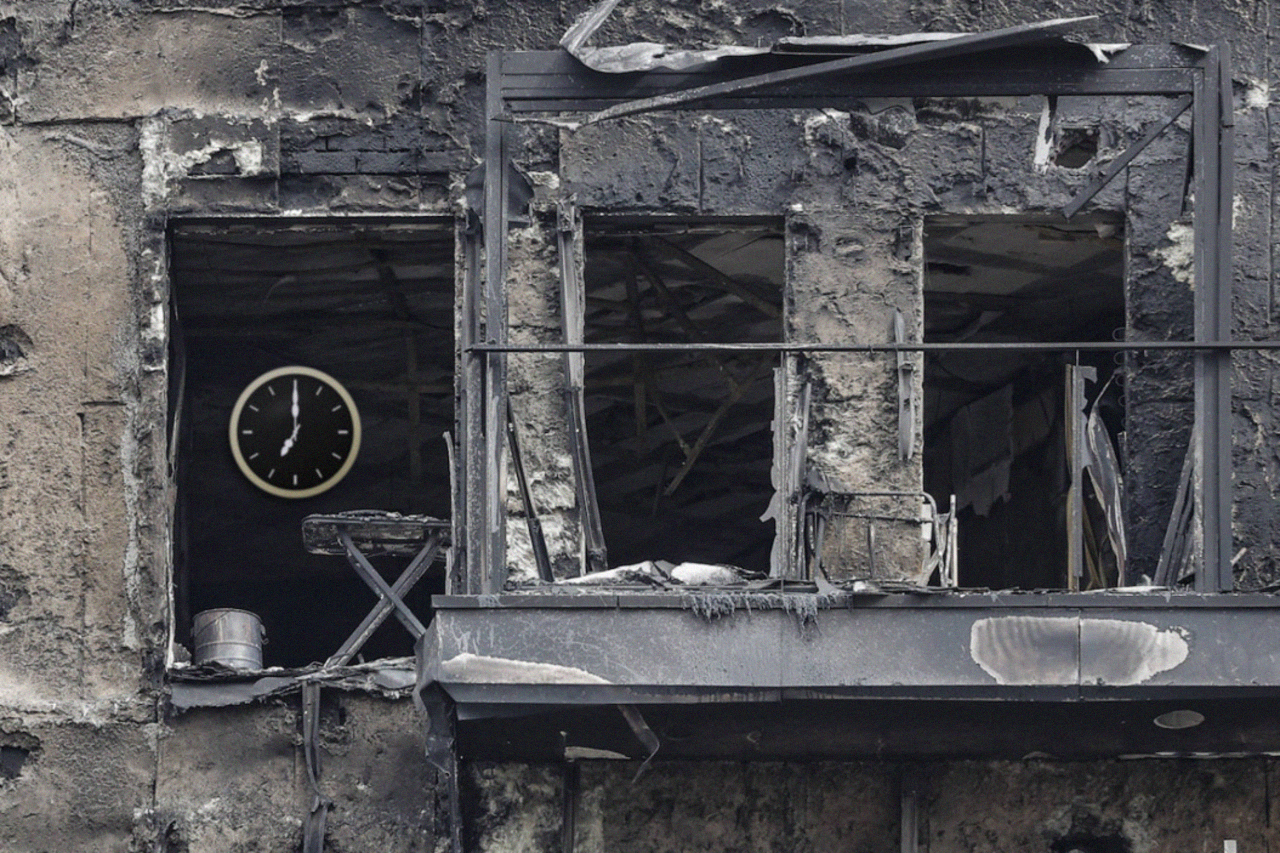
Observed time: 7:00
